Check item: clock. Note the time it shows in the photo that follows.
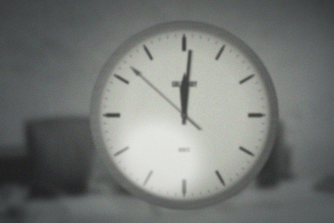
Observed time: 12:00:52
